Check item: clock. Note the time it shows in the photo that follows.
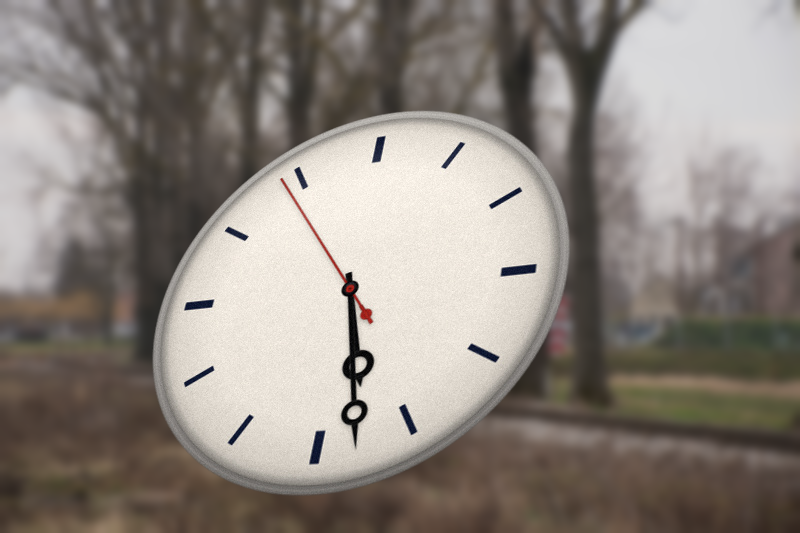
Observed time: 5:27:54
